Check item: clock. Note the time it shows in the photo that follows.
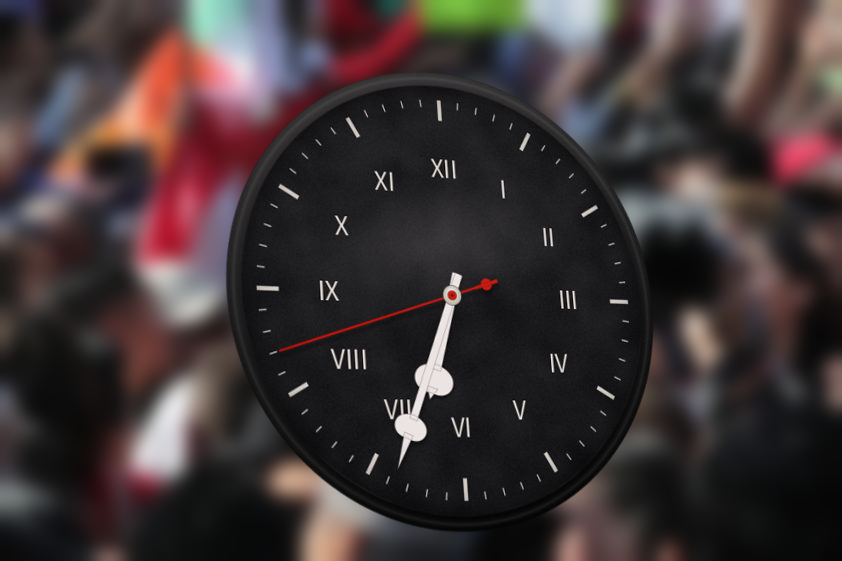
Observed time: 6:33:42
